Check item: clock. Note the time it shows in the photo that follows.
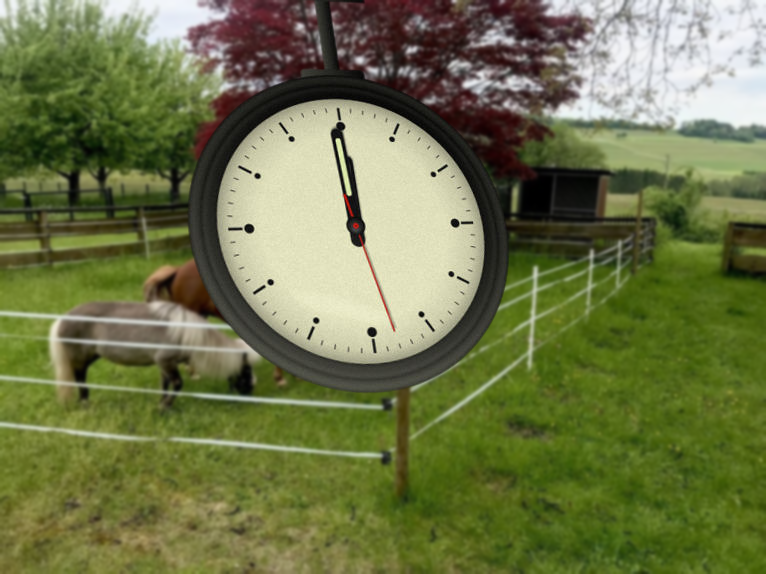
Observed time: 11:59:28
